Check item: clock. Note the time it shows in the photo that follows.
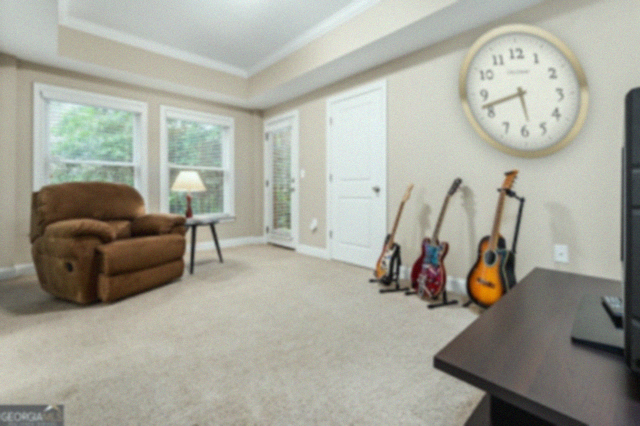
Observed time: 5:42
